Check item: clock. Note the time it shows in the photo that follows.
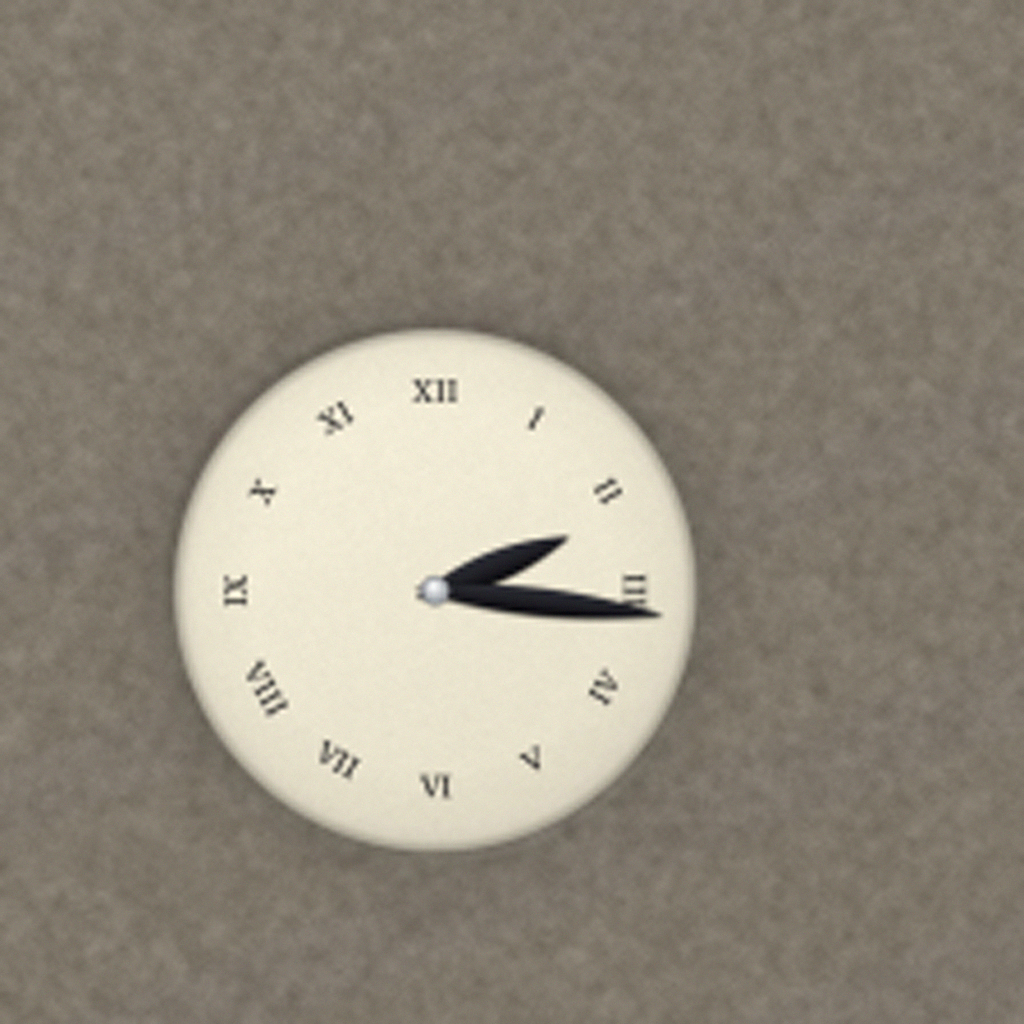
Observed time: 2:16
